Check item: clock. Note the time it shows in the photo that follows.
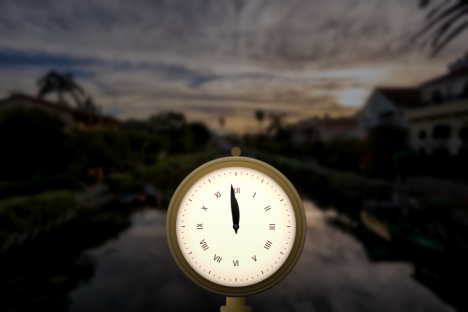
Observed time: 11:59
